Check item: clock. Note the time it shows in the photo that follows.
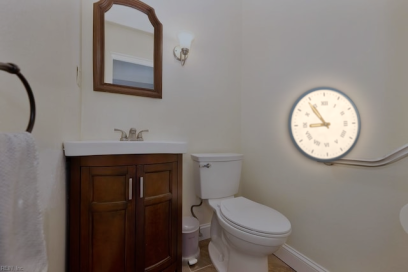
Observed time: 8:54
